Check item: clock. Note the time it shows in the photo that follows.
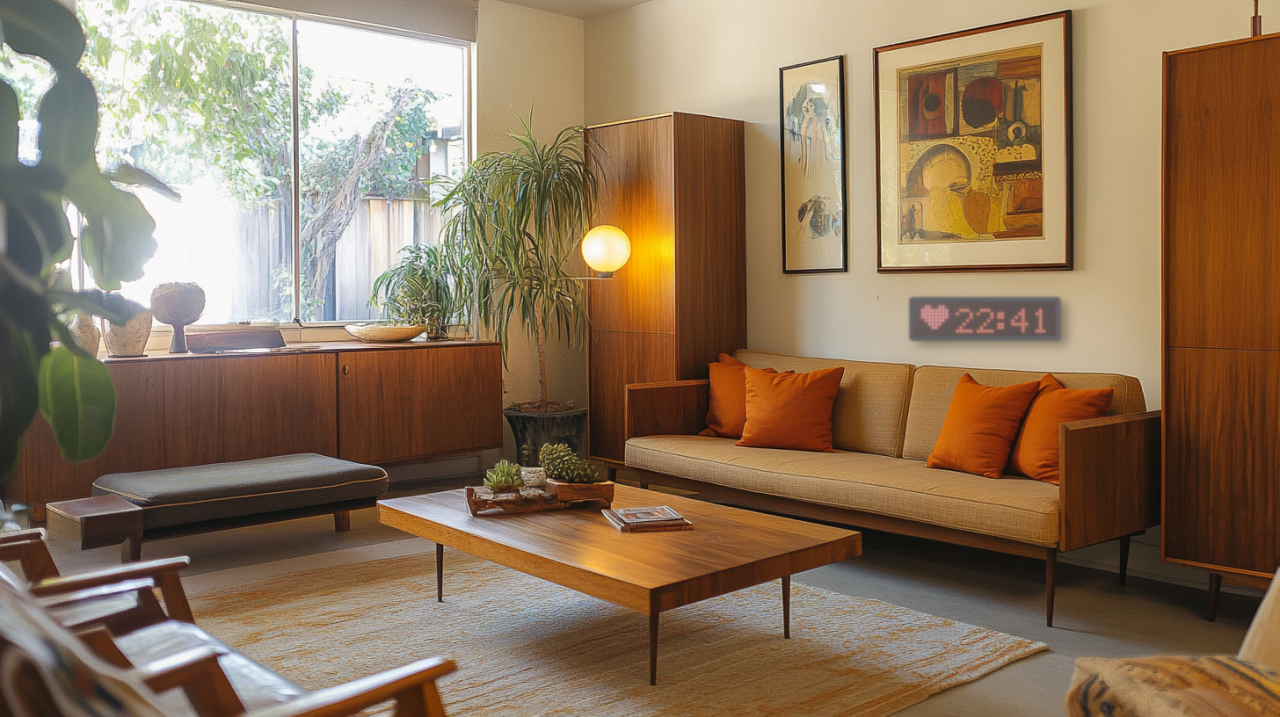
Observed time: 22:41
